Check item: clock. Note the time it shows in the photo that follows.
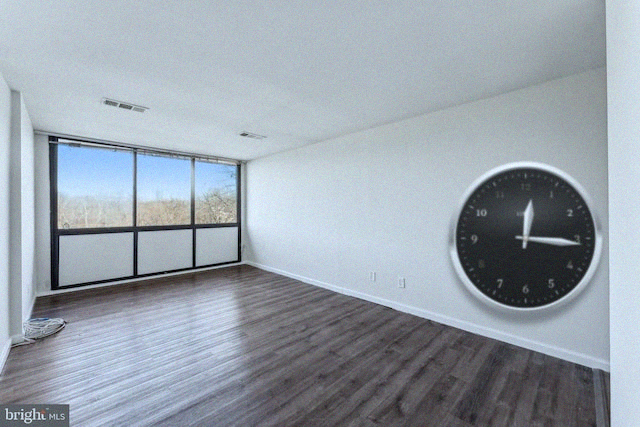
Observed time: 12:16
